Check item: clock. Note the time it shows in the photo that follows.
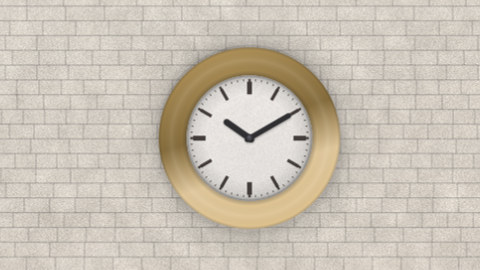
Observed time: 10:10
